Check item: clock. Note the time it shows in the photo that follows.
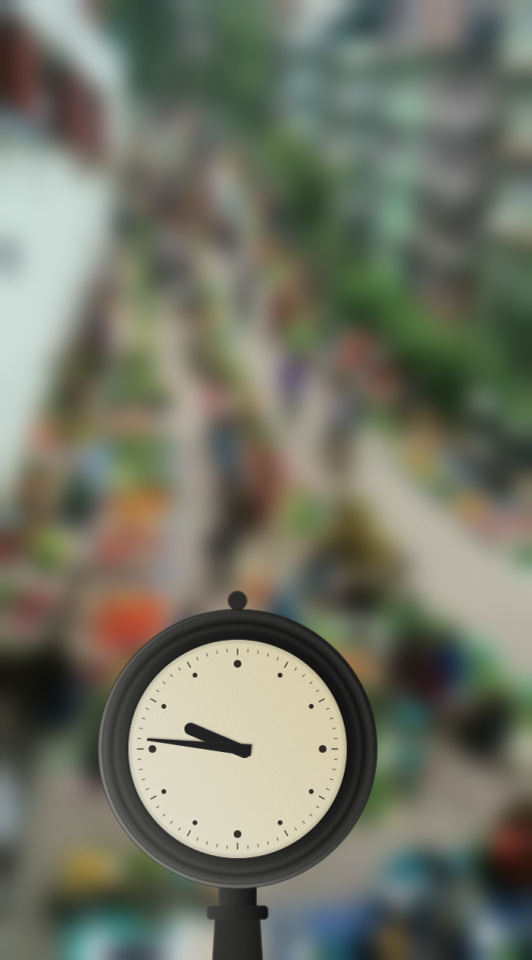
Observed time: 9:46
